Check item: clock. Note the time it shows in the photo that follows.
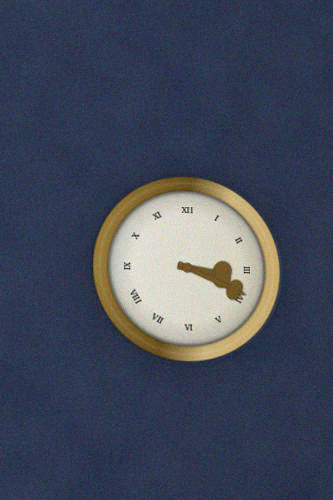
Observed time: 3:19
